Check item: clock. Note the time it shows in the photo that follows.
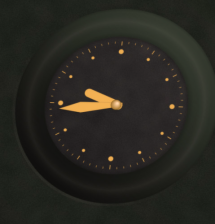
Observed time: 9:44
